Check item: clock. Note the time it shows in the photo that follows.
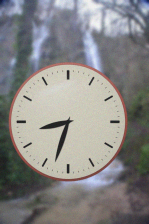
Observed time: 8:33
